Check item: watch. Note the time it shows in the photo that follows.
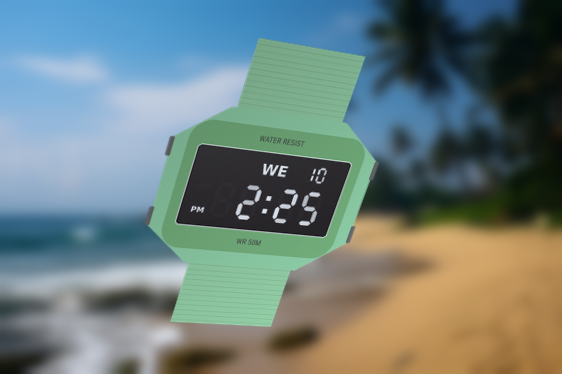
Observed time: 2:25
